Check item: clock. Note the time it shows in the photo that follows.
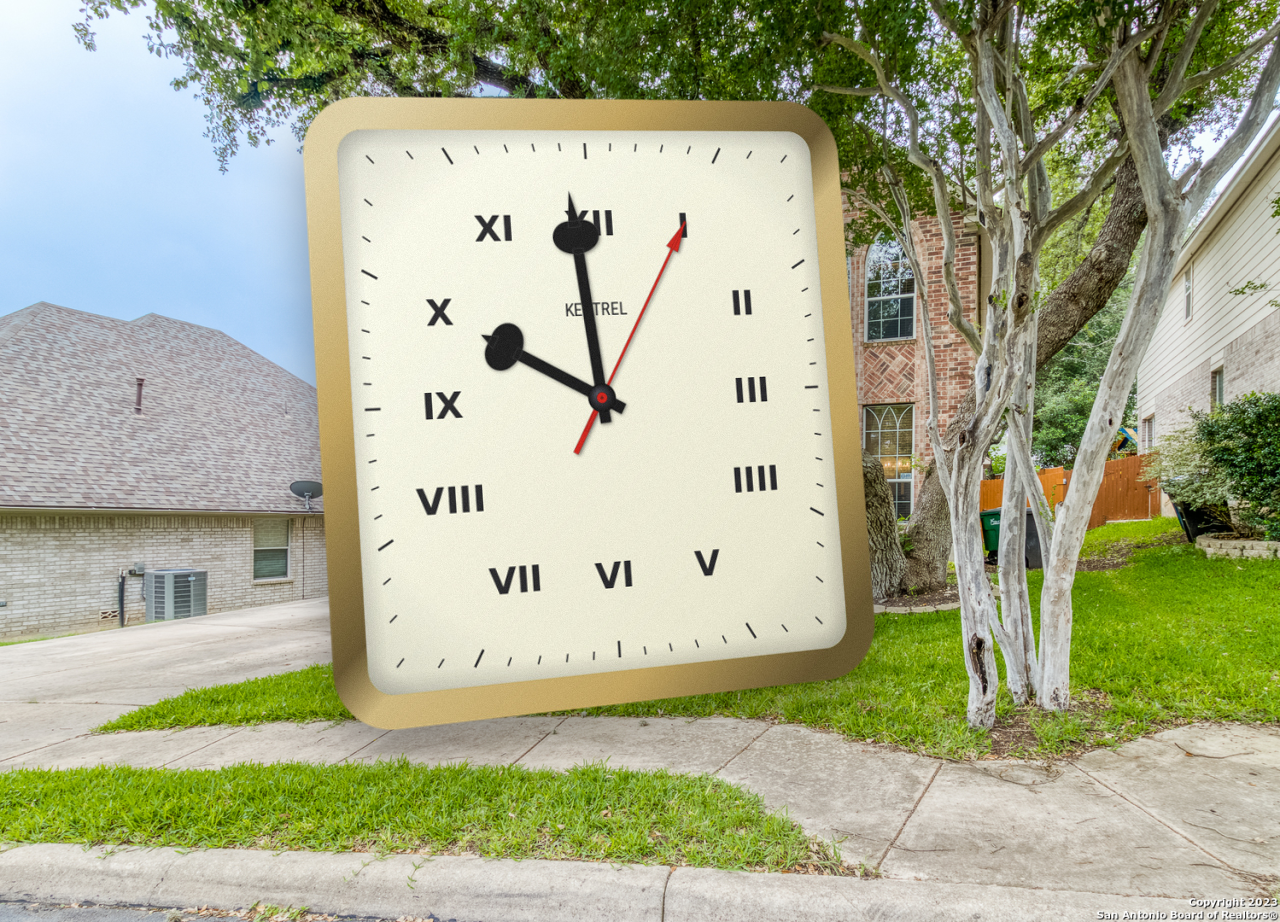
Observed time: 9:59:05
